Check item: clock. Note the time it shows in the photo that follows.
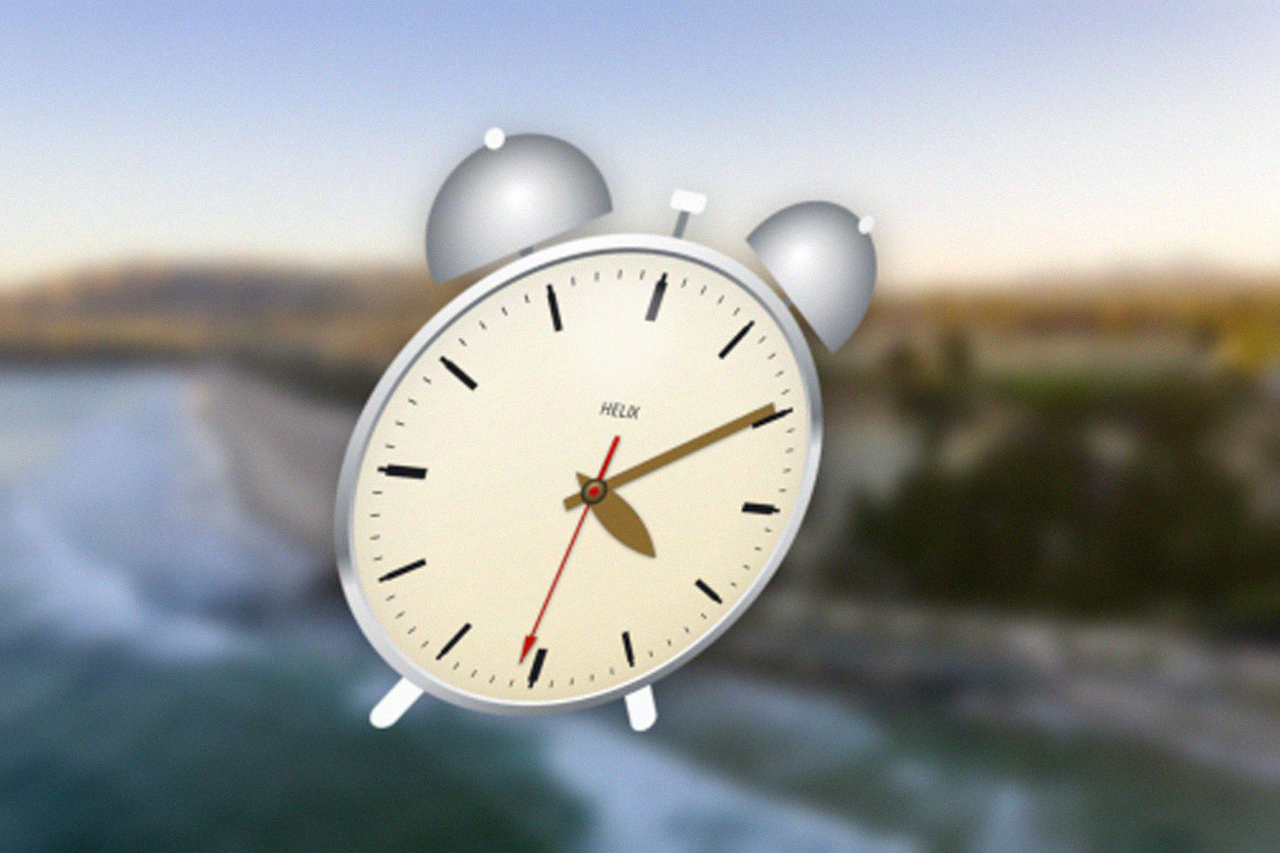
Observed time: 4:09:31
